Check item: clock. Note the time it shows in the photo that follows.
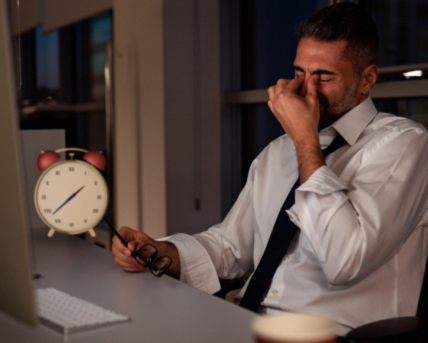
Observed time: 1:38
